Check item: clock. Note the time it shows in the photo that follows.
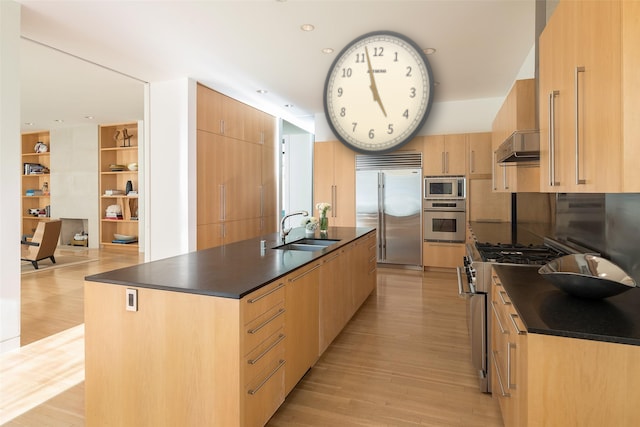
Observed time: 4:57
